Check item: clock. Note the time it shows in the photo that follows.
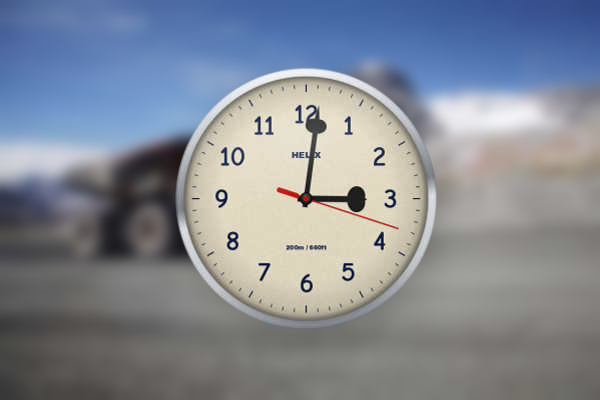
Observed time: 3:01:18
